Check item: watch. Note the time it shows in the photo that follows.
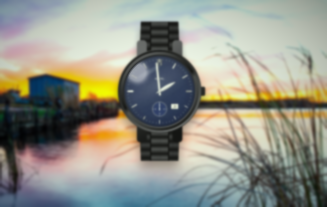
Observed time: 1:59
